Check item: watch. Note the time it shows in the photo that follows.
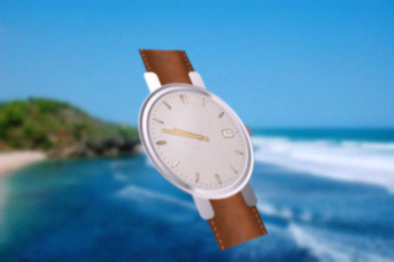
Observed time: 9:48
